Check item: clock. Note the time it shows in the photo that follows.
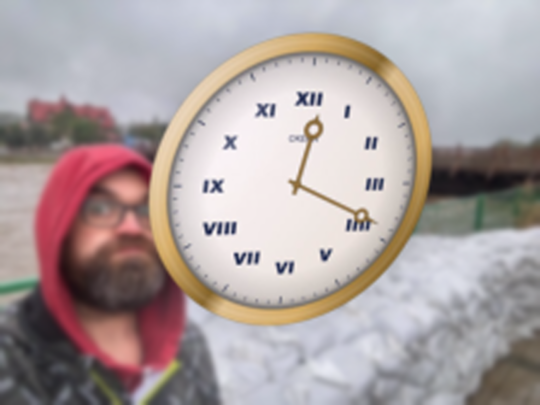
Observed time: 12:19
